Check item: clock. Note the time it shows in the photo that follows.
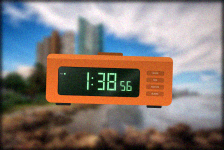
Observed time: 1:38:56
